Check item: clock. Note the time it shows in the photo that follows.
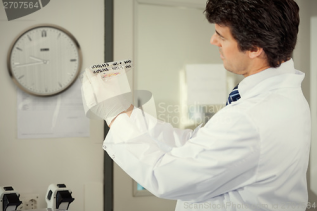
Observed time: 9:44
